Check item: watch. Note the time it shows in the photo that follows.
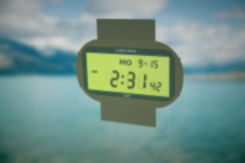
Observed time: 2:31
